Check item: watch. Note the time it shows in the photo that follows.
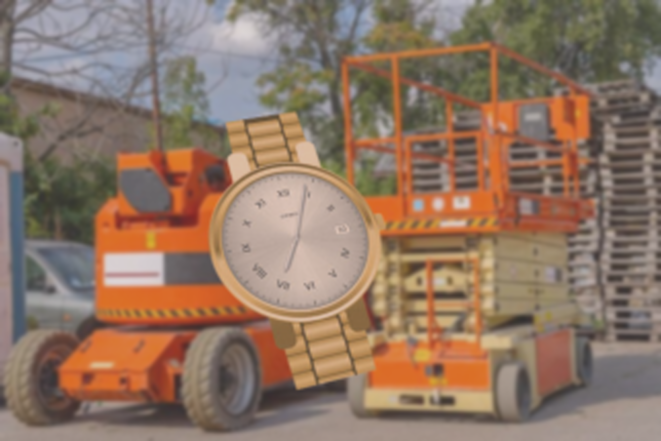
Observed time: 7:04
